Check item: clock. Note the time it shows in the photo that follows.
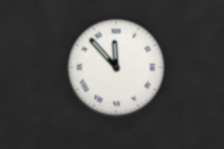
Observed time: 11:53
